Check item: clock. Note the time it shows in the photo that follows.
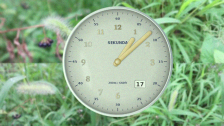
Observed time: 1:08
